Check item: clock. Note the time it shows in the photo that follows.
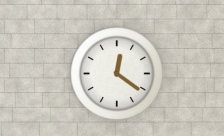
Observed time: 12:21
